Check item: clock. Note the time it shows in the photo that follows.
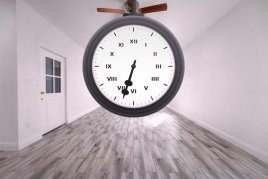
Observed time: 6:33
